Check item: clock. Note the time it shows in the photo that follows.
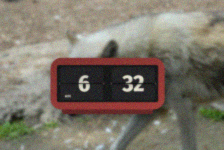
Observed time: 6:32
